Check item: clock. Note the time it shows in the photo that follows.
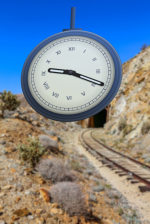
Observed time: 9:19
